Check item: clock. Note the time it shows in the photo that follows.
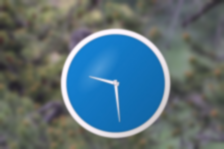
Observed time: 9:29
